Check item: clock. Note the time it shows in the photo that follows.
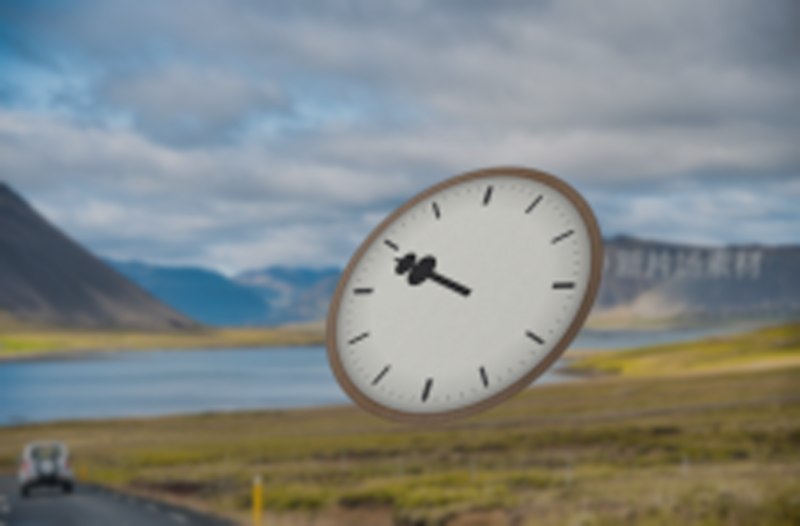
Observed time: 9:49
